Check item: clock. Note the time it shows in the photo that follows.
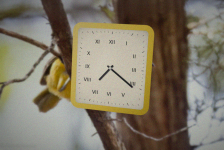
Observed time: 7:21
